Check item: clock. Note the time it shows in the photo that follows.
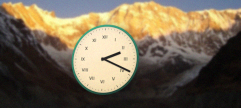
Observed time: 2:19
